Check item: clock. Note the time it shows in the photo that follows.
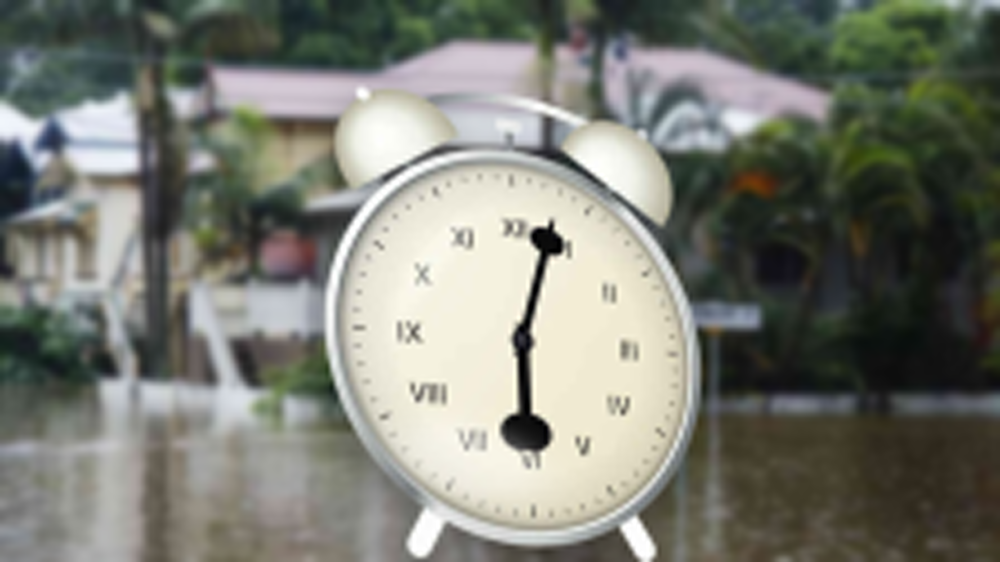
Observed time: 6:03
